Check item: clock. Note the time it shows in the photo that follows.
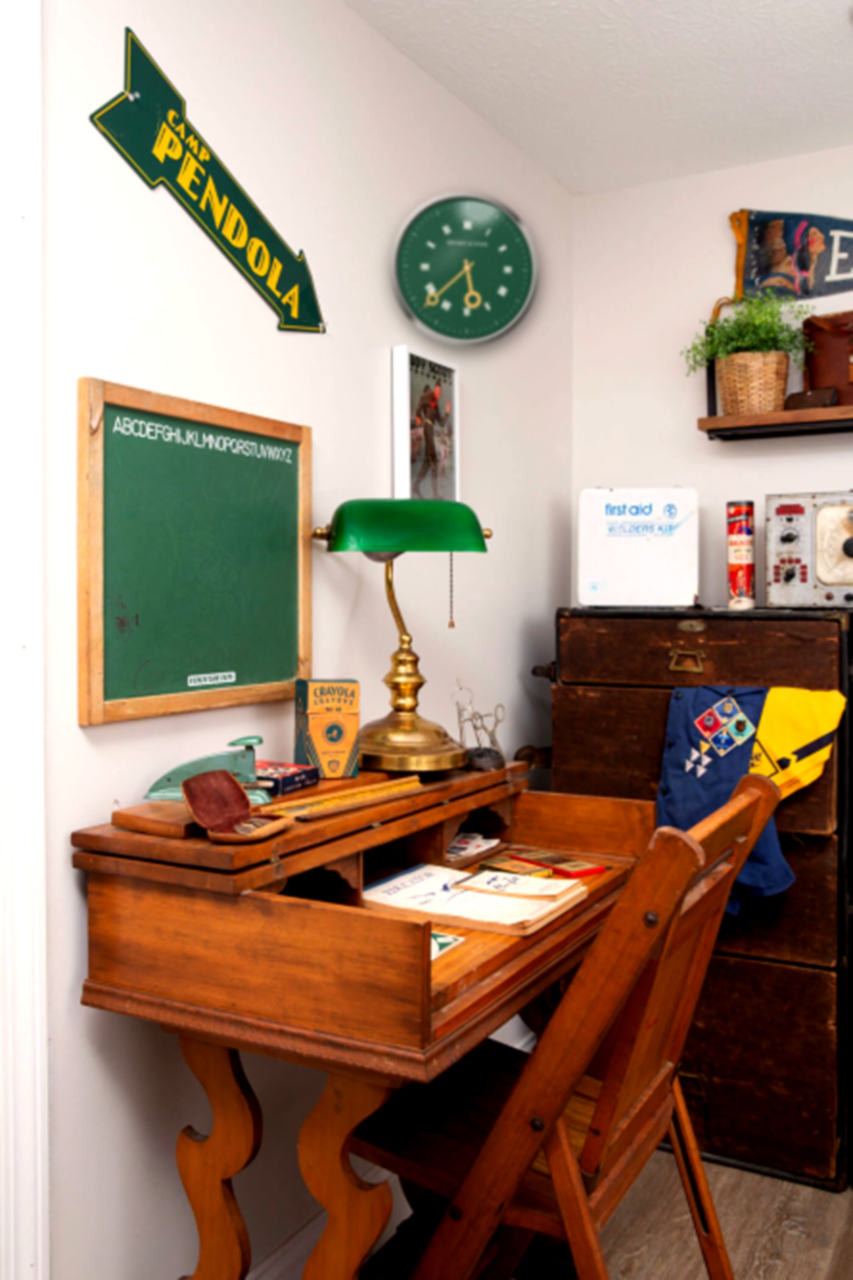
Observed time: 5:38
